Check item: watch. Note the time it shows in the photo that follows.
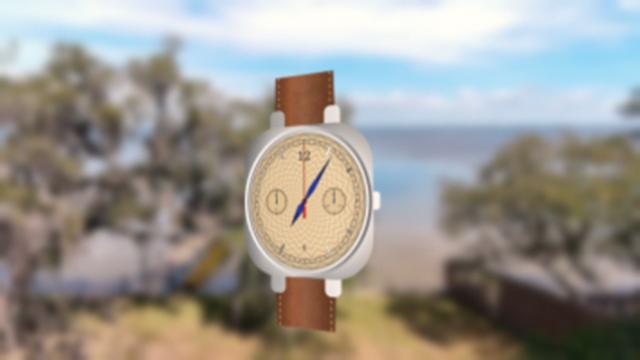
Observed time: 7:06
